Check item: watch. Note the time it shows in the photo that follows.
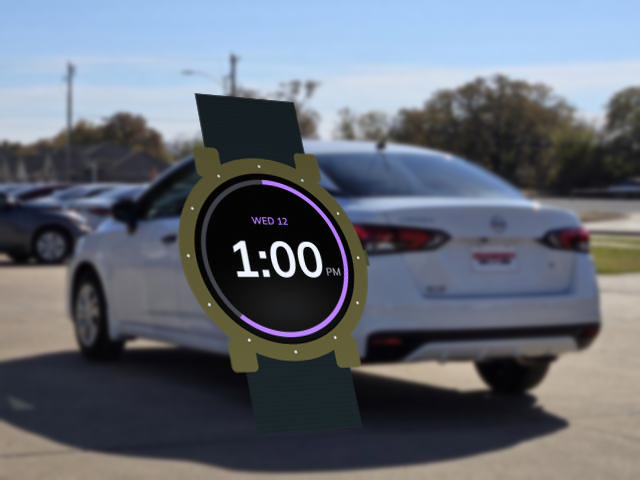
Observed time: 1:00
